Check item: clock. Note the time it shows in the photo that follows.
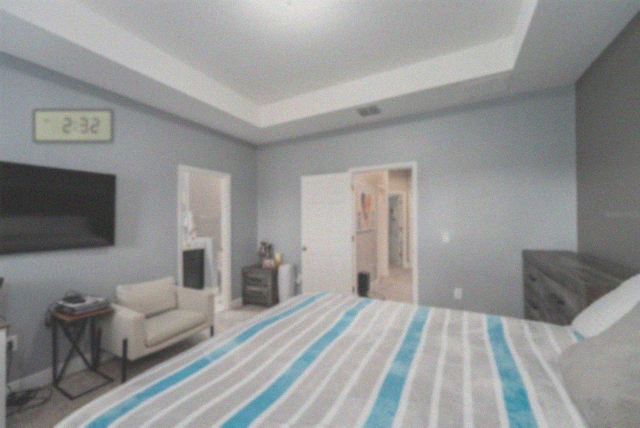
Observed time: 2:32
